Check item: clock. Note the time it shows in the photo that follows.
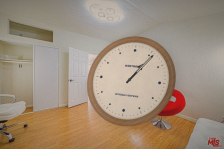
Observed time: 1:06
